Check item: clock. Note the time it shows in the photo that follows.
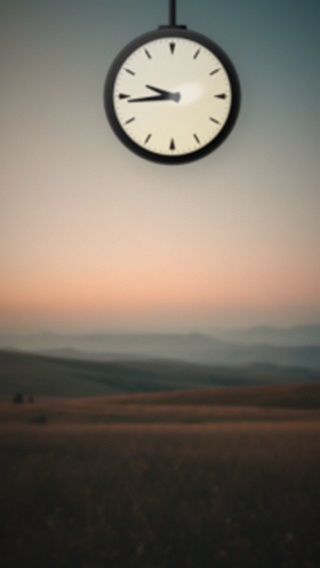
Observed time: 9:44
